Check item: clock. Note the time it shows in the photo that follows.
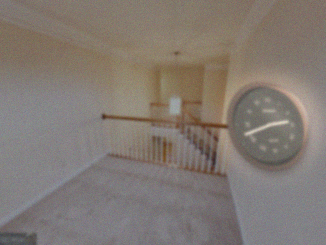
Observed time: 2:42
